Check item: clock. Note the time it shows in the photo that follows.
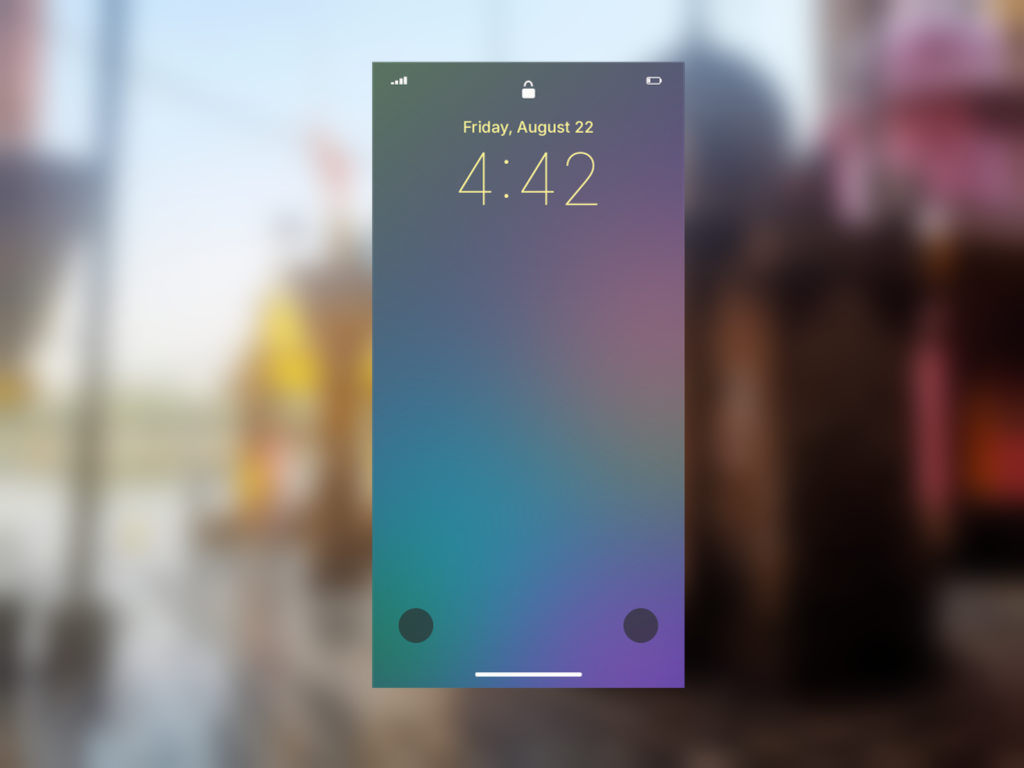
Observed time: 4:42
